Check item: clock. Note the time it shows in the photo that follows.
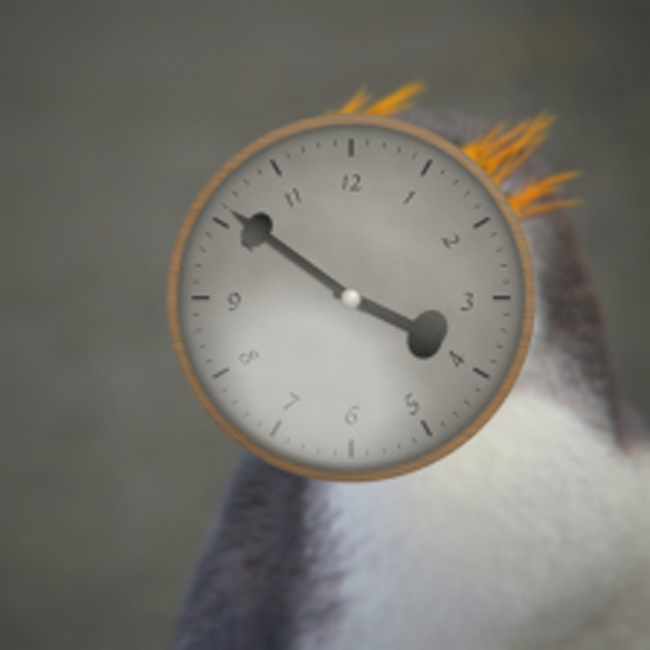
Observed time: 3:51
